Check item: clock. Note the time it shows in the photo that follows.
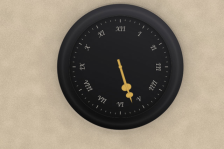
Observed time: 5:27
